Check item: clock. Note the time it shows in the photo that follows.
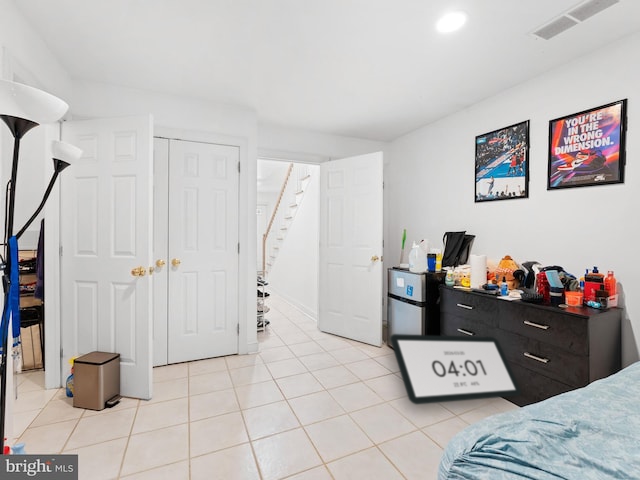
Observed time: 4:01
